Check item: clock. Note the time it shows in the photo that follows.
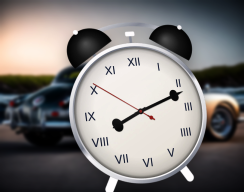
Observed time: 8:11:51
